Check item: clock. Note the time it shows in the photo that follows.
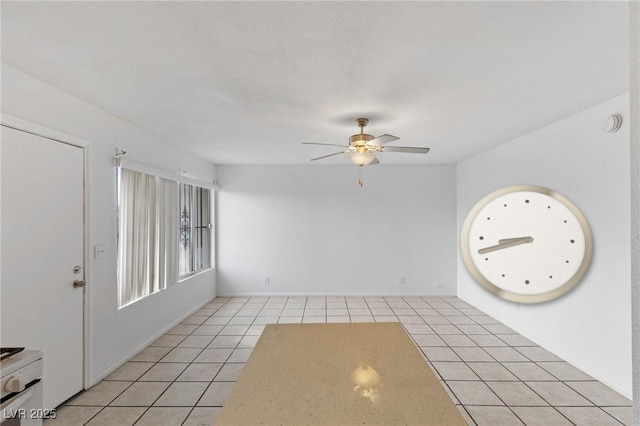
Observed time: 8:42
